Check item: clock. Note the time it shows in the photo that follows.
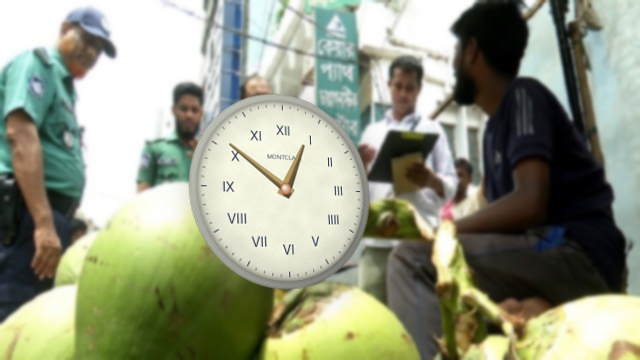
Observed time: 12:51
